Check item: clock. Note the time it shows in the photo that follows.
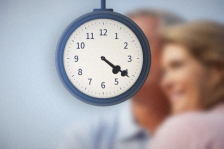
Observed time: 4:21
